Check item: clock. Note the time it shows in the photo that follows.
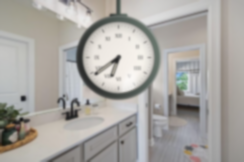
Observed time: 6:39
